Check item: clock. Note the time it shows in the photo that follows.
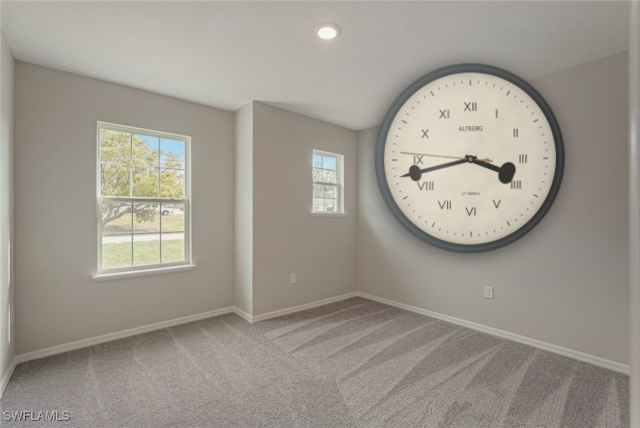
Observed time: 3:42:46
